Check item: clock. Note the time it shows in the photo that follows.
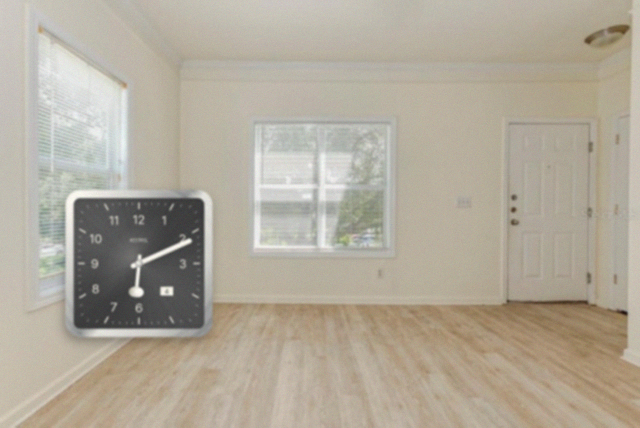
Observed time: 6:11
